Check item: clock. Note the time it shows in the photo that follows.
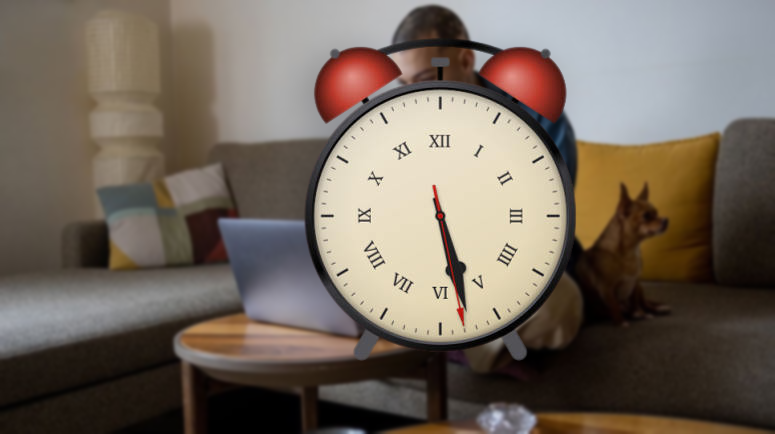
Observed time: 5:27:28
